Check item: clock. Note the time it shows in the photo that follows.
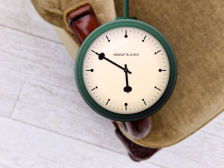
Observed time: 5:50
